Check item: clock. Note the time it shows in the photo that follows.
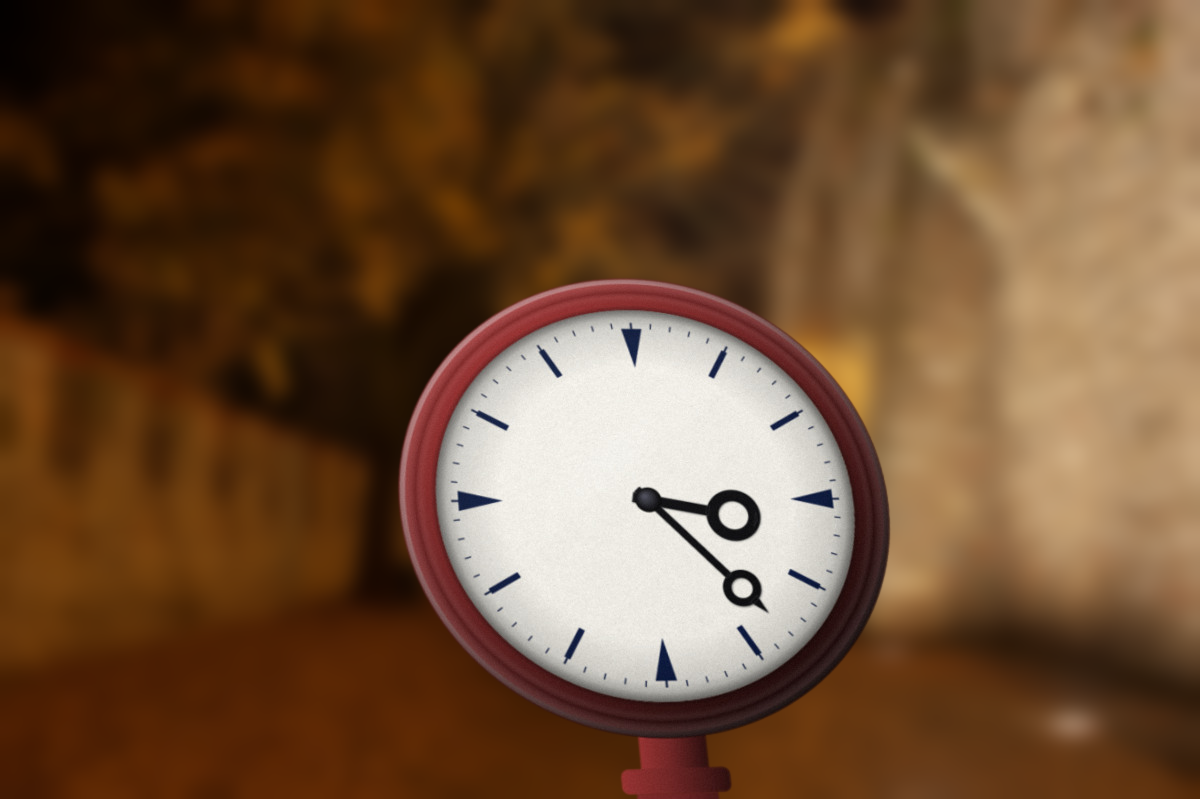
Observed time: 3:23
